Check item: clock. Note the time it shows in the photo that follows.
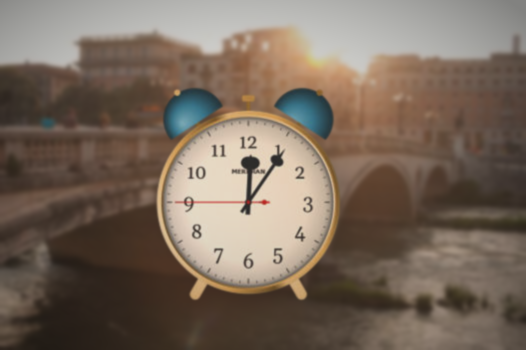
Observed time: 12:05:45
